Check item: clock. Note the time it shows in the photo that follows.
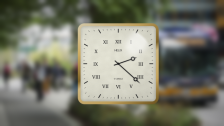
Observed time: 2:22
